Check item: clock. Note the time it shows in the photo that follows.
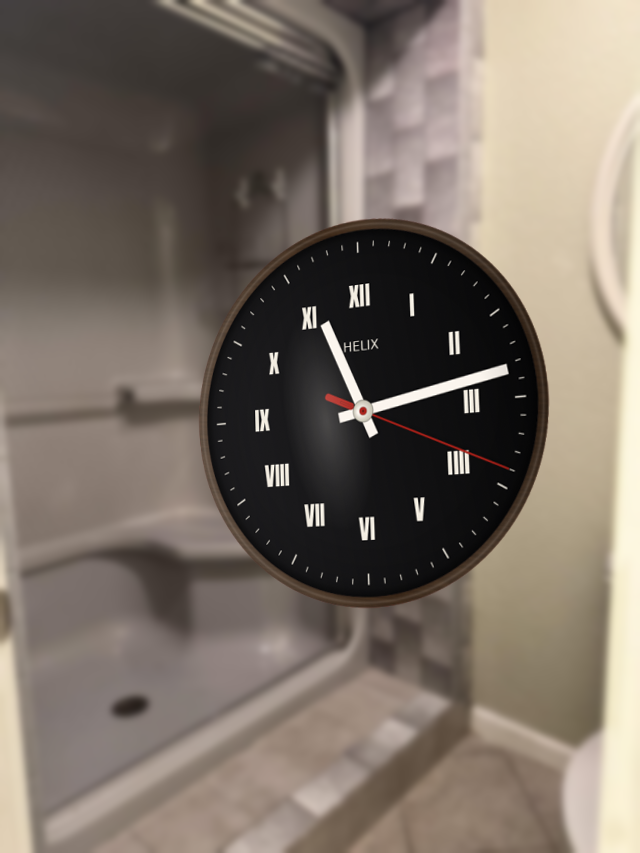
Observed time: 11:13:19
